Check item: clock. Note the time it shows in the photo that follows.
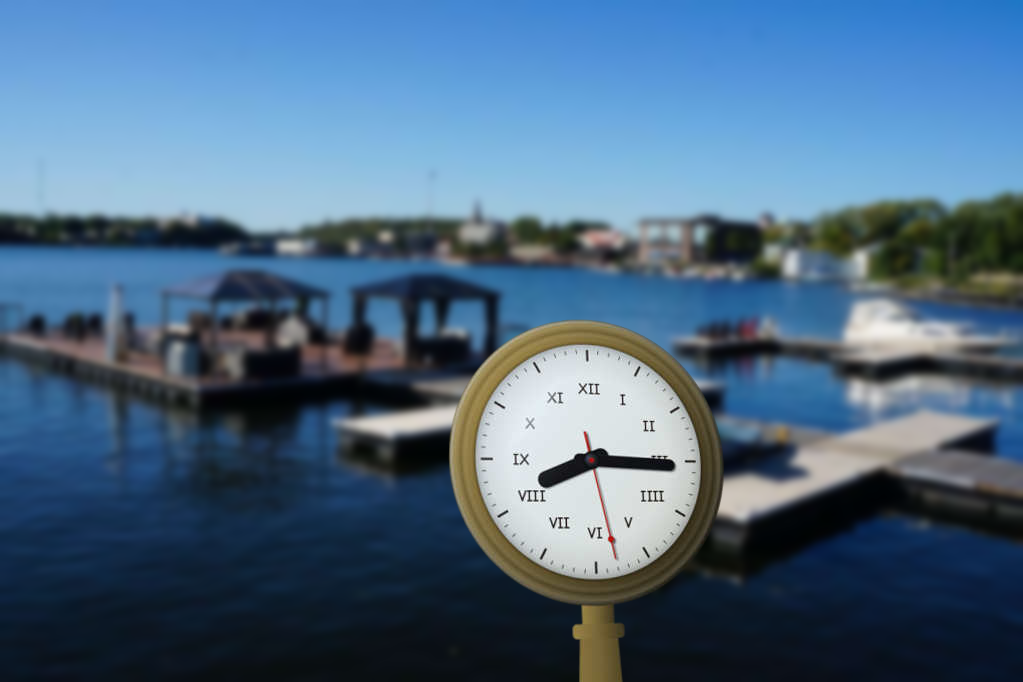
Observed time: 8:15:28
